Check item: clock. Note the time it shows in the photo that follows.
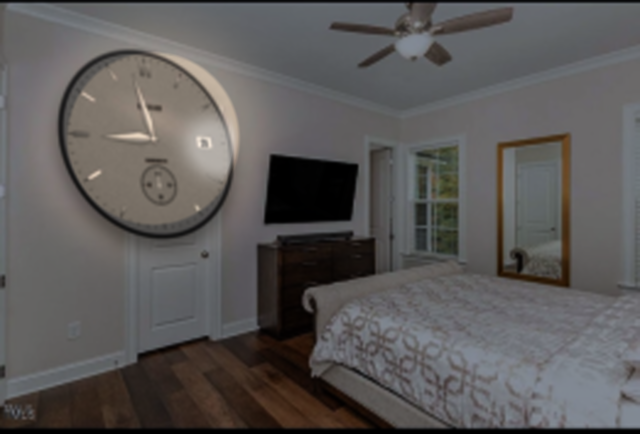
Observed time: 8:58
